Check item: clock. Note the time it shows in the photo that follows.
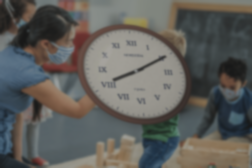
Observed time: 8:10
